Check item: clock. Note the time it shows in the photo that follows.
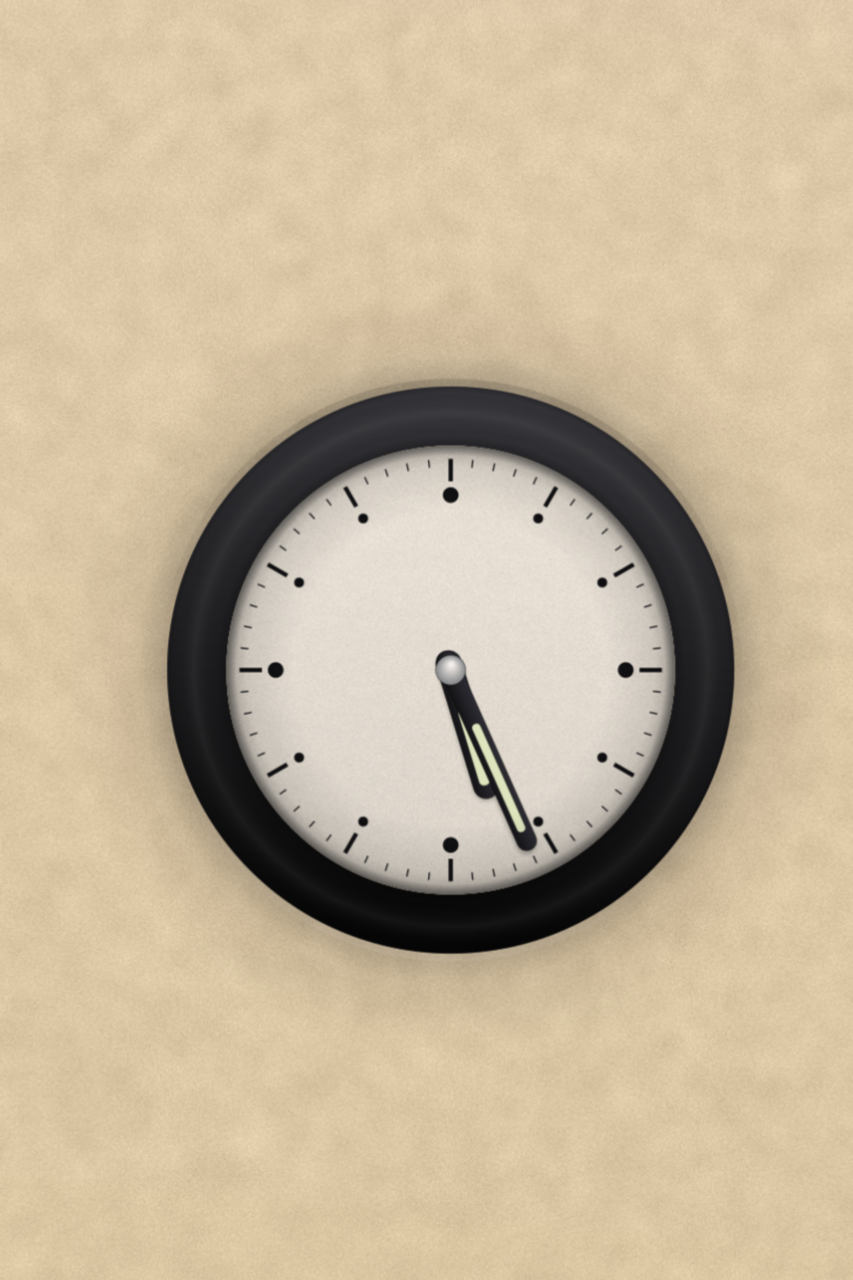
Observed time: 5:26
